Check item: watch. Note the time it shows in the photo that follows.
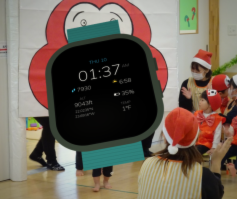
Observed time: 1:37
